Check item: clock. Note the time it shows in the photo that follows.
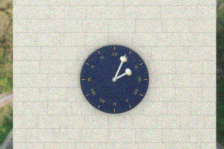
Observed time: 2:04
